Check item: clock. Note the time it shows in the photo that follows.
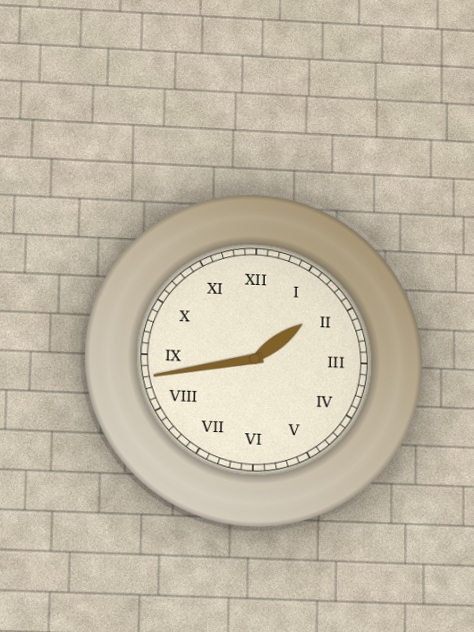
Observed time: 1:43
